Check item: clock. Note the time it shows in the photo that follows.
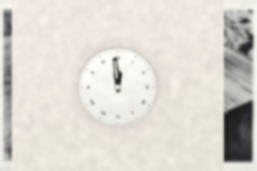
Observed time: 11:59
